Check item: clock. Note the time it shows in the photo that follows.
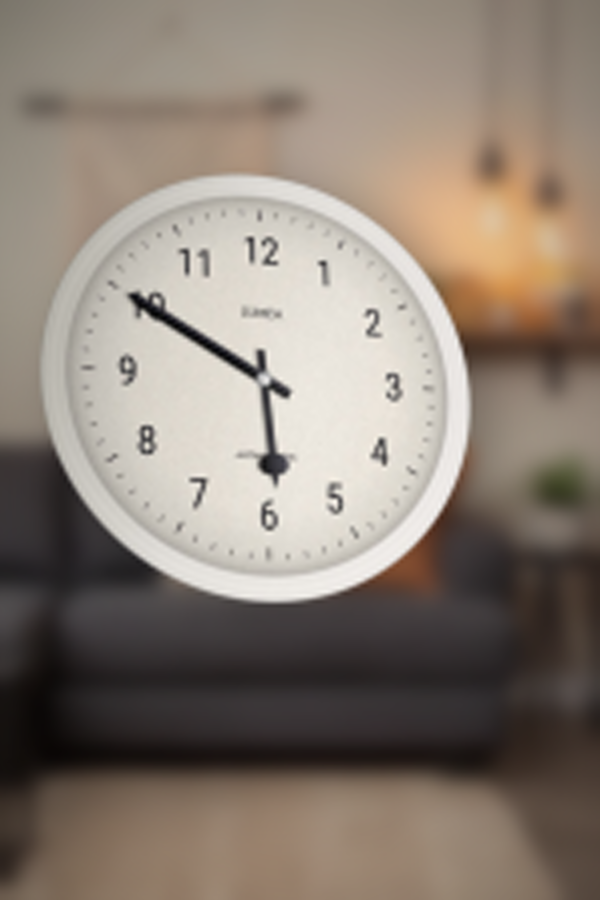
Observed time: 5:50
